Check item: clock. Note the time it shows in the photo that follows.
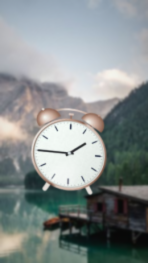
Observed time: 1:45
